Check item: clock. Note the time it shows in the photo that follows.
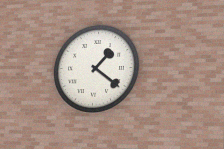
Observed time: 1:21
